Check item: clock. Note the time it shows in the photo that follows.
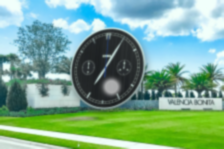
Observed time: 7:05
